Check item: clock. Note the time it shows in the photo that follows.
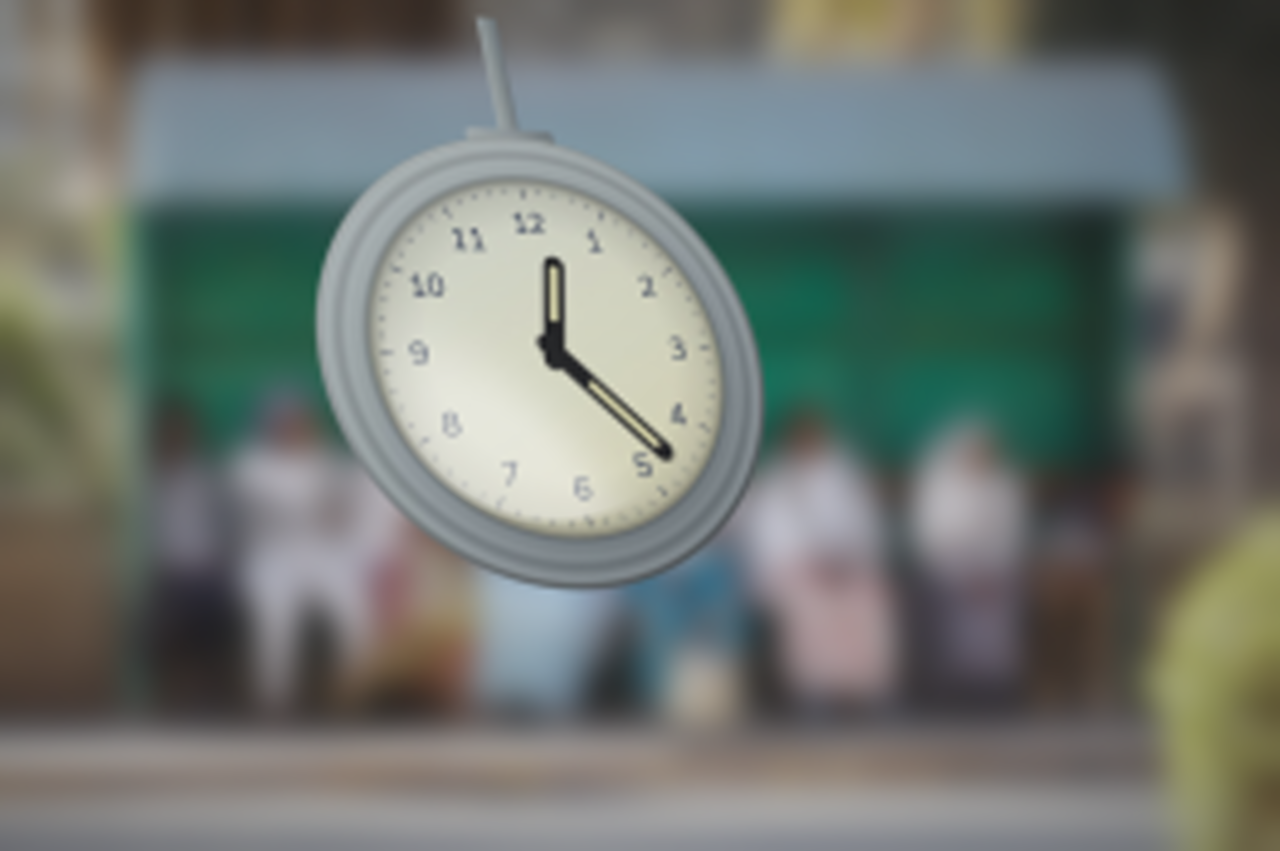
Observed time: 12:23
